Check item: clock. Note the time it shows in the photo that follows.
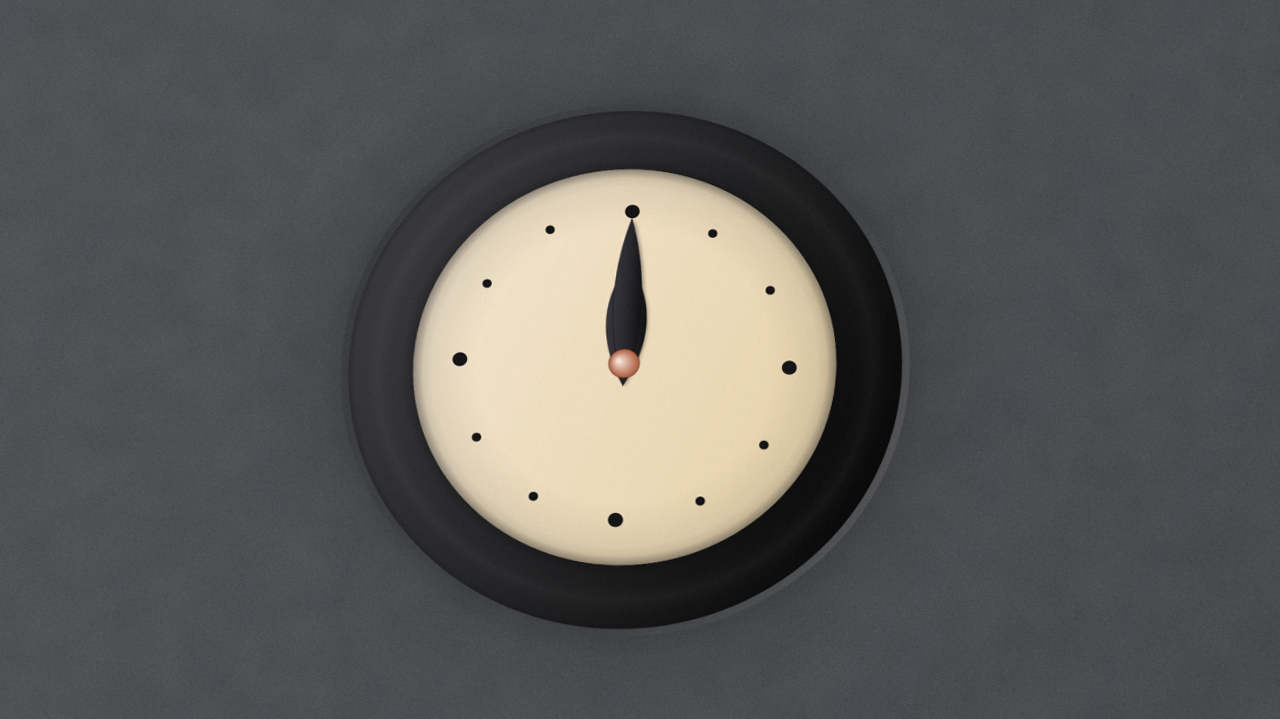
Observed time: 12:00
